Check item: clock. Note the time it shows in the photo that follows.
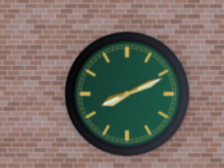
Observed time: 8:11
